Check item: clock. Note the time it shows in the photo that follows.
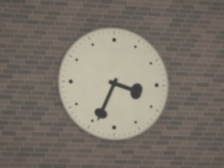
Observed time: 3:34
